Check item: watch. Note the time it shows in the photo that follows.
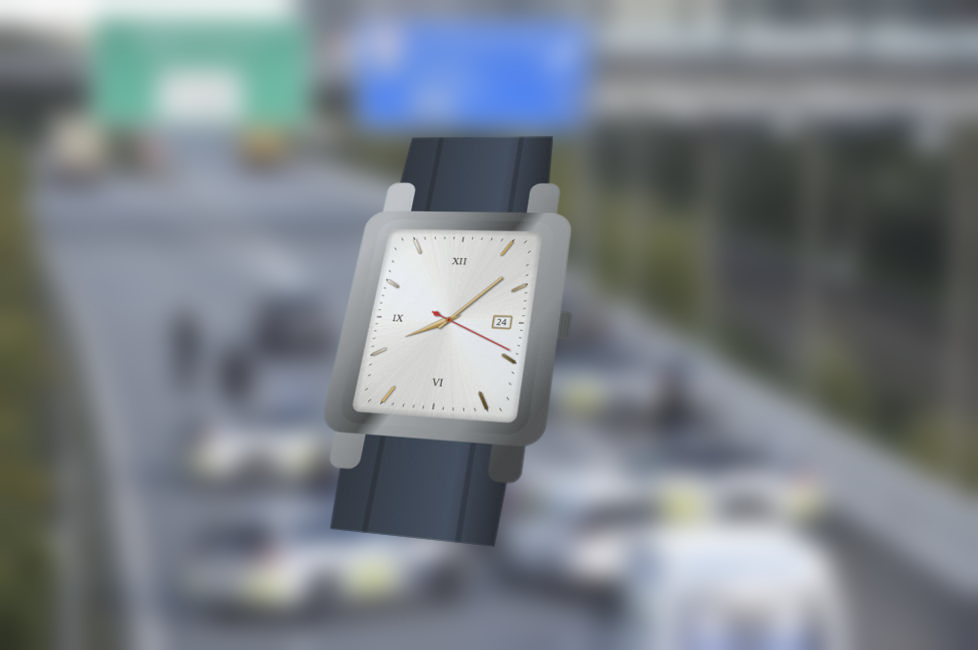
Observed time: 8:07:19
